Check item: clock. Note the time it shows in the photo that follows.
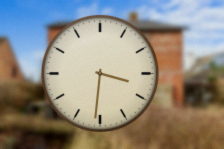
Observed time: 3:31
